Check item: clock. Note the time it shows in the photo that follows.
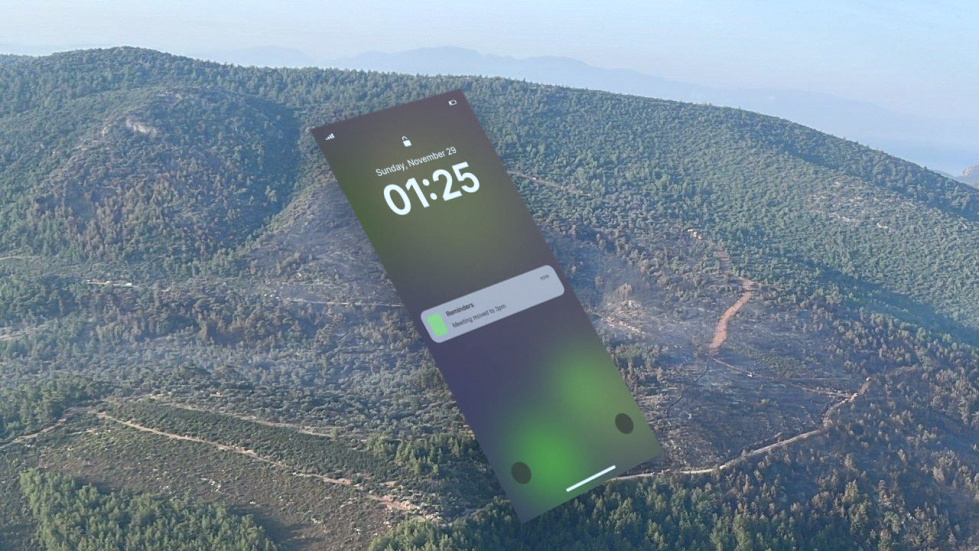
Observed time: 1:25
